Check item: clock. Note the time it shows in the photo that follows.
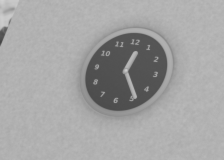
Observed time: 12:24
